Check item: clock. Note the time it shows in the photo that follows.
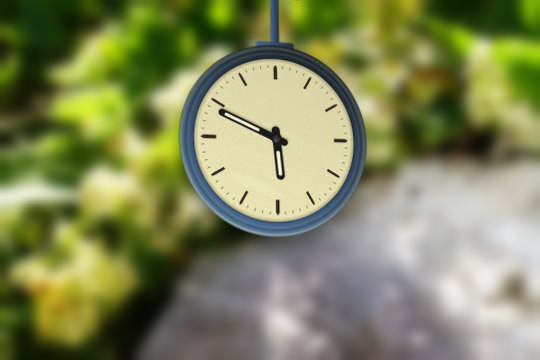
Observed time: 5:49
